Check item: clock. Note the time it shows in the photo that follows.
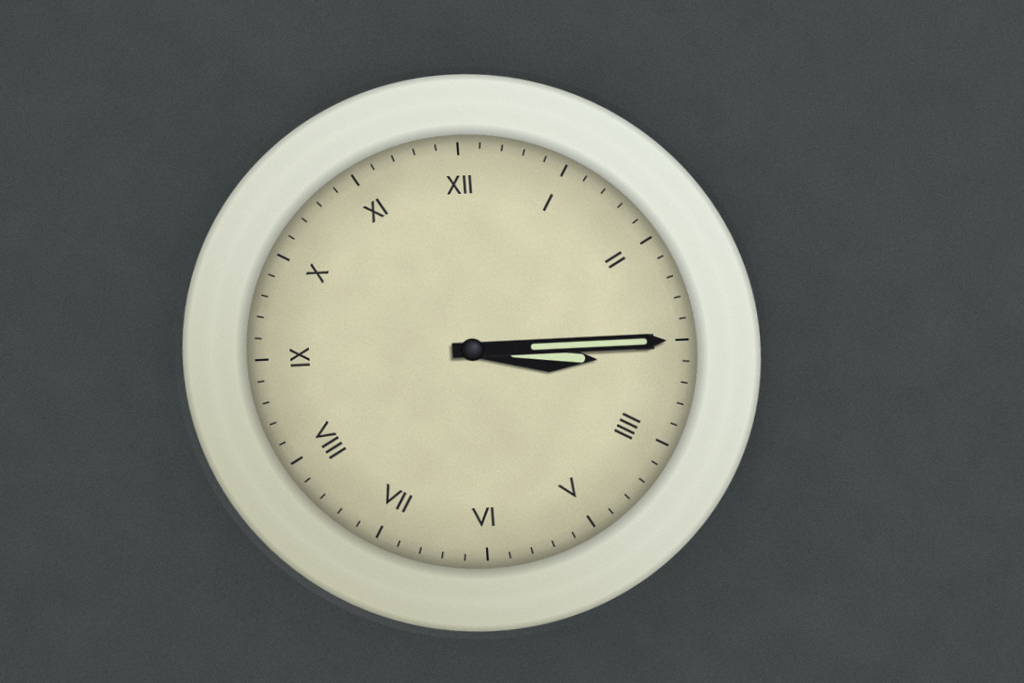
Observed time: 3:15
